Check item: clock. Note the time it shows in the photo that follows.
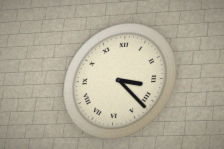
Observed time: 3:22
